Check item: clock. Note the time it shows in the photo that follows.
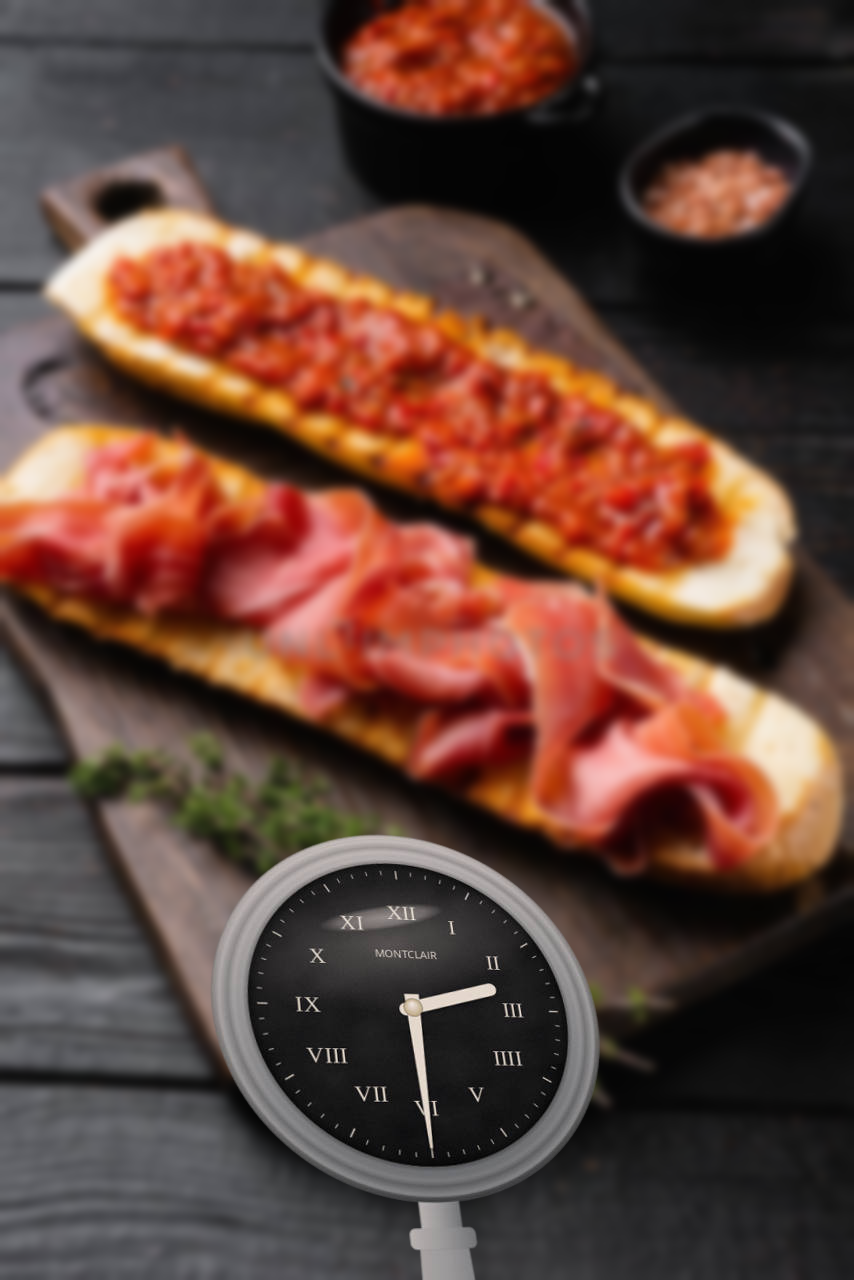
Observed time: 2:30
